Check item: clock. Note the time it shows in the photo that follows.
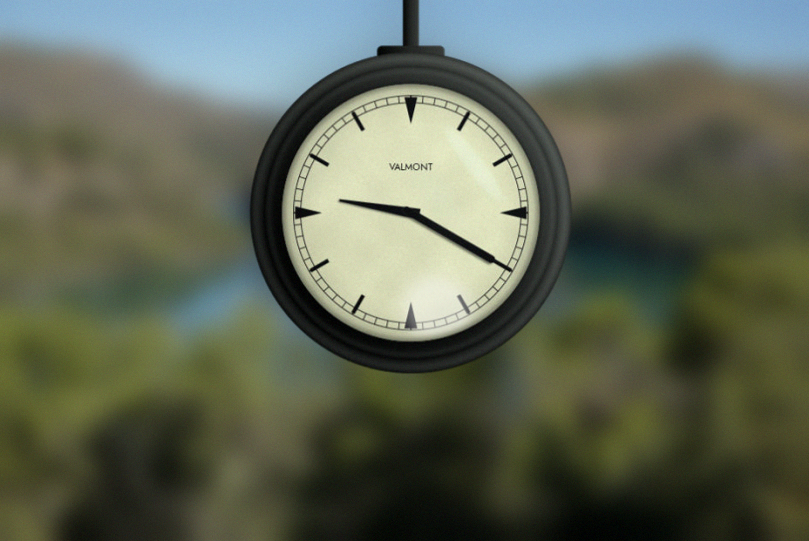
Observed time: 9:20
